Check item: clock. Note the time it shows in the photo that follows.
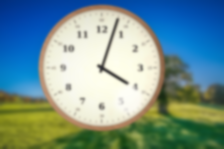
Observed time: 4:03
